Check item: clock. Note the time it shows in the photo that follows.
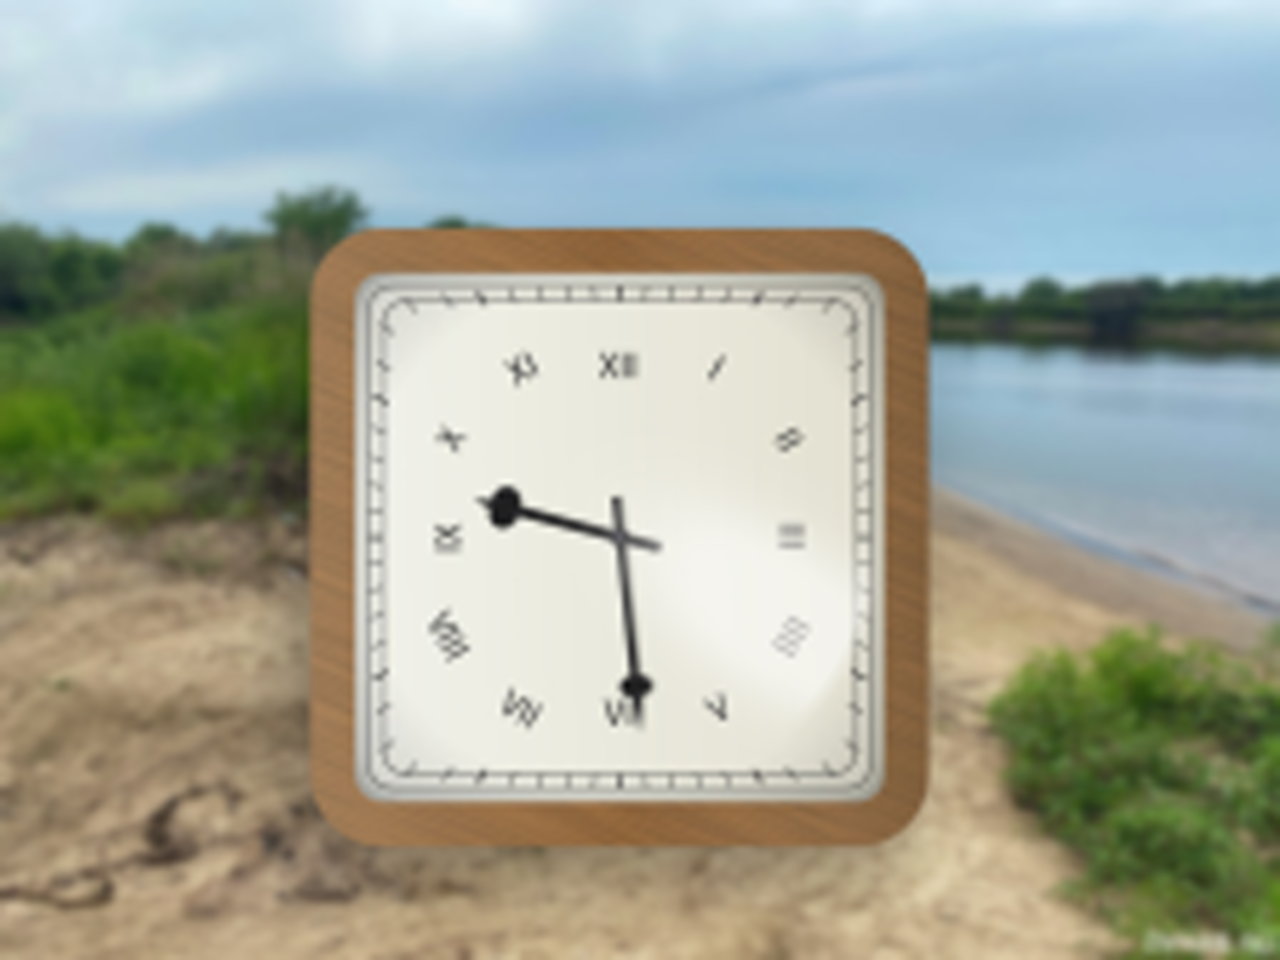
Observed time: 9:29
